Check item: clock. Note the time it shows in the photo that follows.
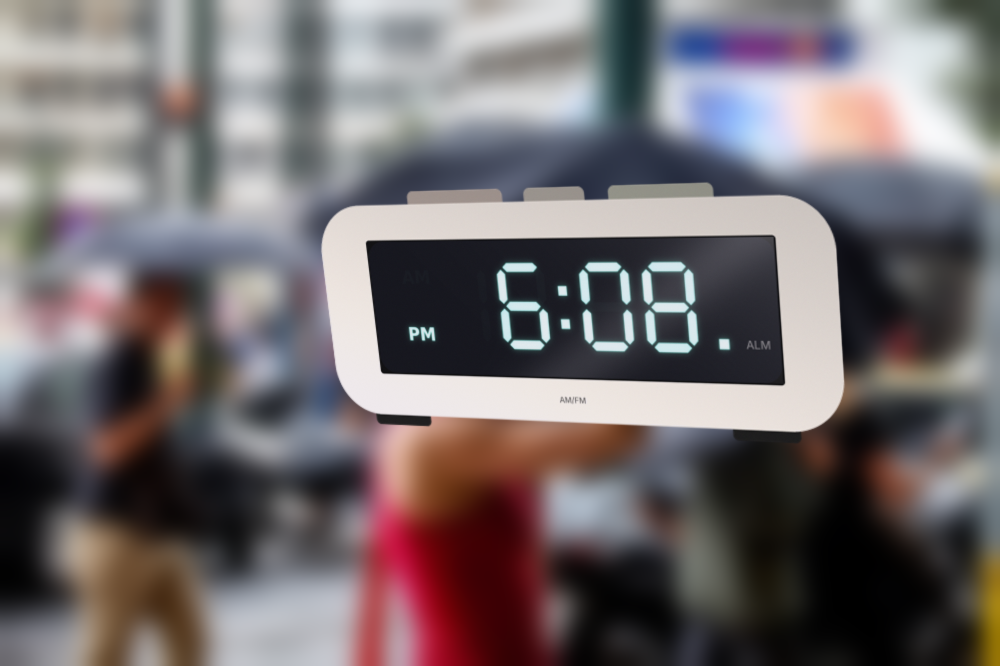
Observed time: 6:08
